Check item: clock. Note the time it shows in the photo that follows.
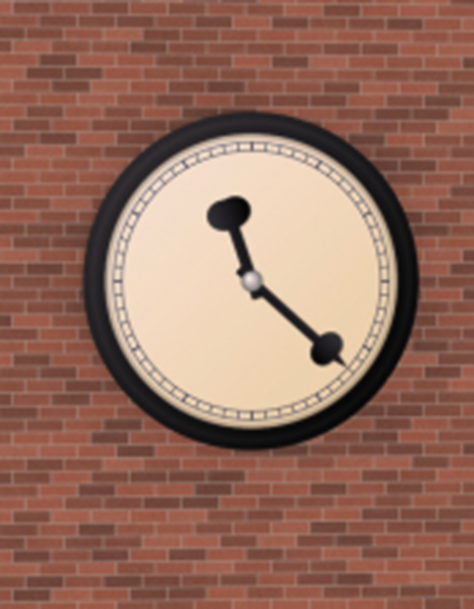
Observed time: 11:22
